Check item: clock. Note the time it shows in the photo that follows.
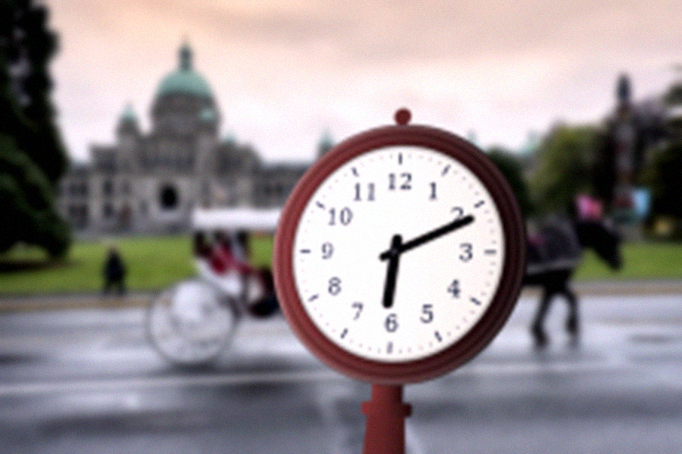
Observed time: 6:11
